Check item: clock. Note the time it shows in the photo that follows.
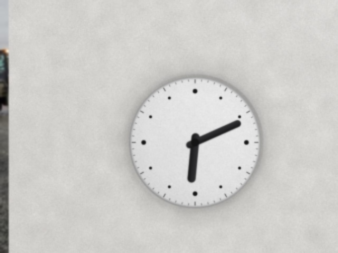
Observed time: 6:11
